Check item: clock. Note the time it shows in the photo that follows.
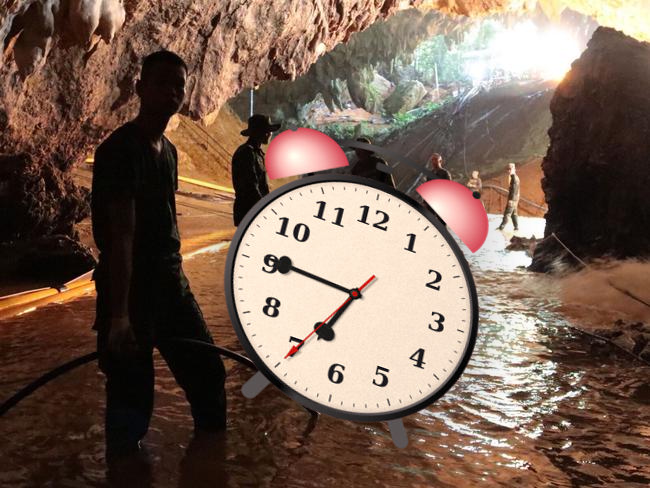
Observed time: 6:45:35
